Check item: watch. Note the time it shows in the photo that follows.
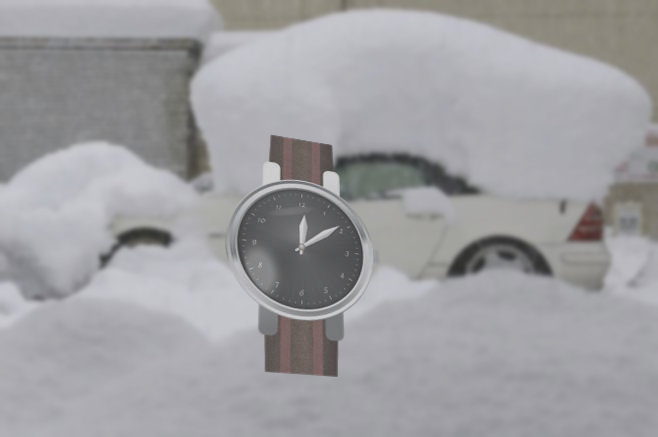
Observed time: 12:09
